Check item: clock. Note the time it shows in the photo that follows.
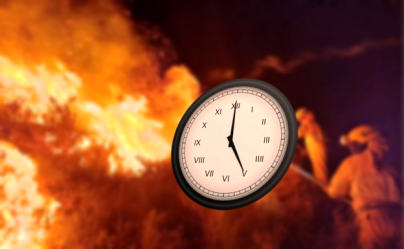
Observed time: 5:00
